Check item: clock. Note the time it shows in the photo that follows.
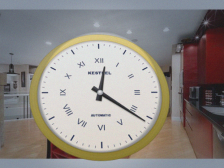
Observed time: 12:21
